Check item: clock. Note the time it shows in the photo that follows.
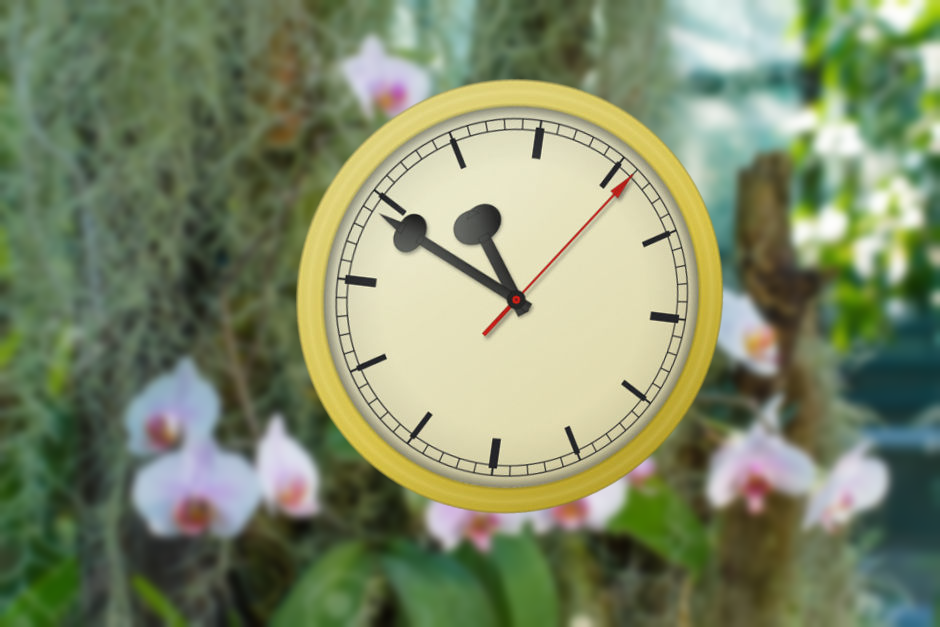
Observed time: 10:49:06
